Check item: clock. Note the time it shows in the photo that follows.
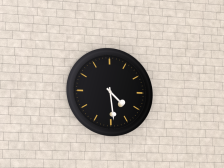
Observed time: 4:29
